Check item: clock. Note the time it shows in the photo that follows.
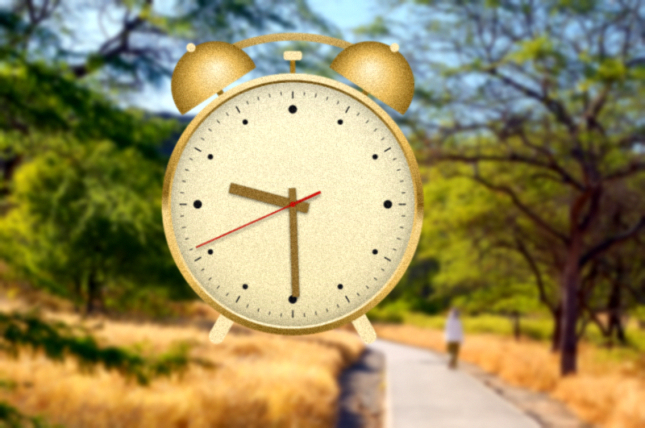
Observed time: 9:29:41
